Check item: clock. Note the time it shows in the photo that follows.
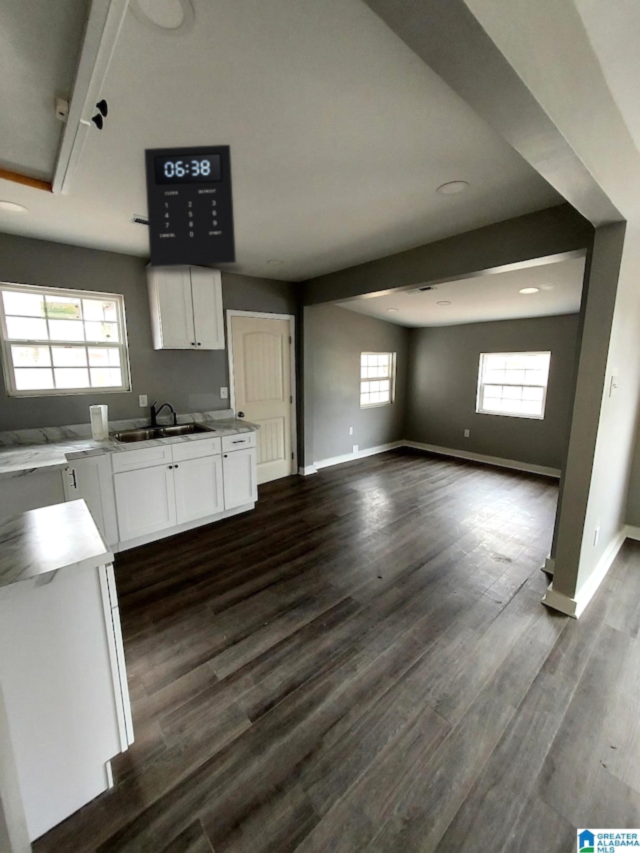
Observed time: 6:38
